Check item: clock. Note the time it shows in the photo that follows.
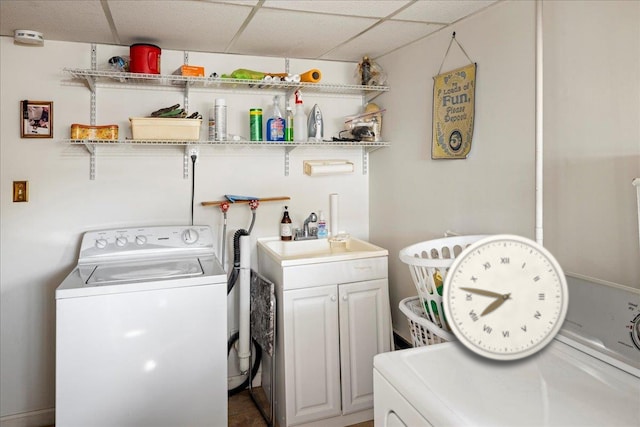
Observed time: 7:47
